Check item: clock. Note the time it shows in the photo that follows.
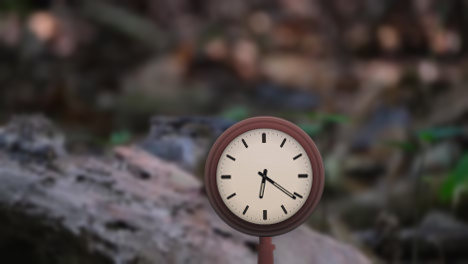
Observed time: 6:21
